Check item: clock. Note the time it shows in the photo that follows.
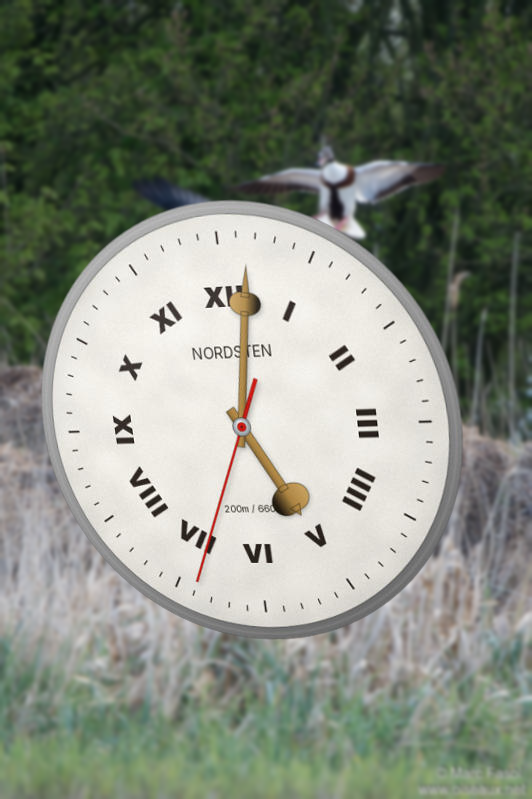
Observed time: 5:01:34
